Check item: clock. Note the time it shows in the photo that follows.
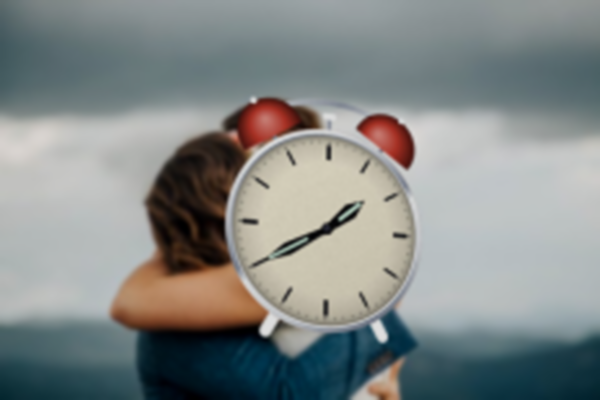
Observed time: 1:40
